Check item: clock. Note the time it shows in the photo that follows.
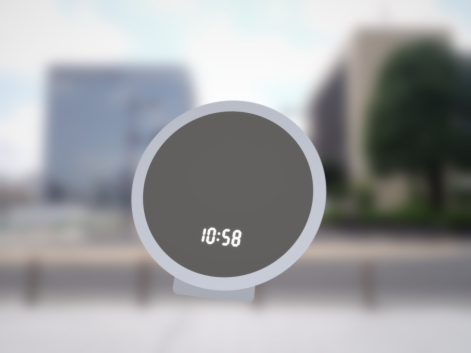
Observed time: 10:58
